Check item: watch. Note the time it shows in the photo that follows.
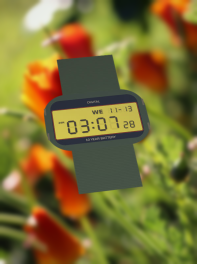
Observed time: 3:07:28
